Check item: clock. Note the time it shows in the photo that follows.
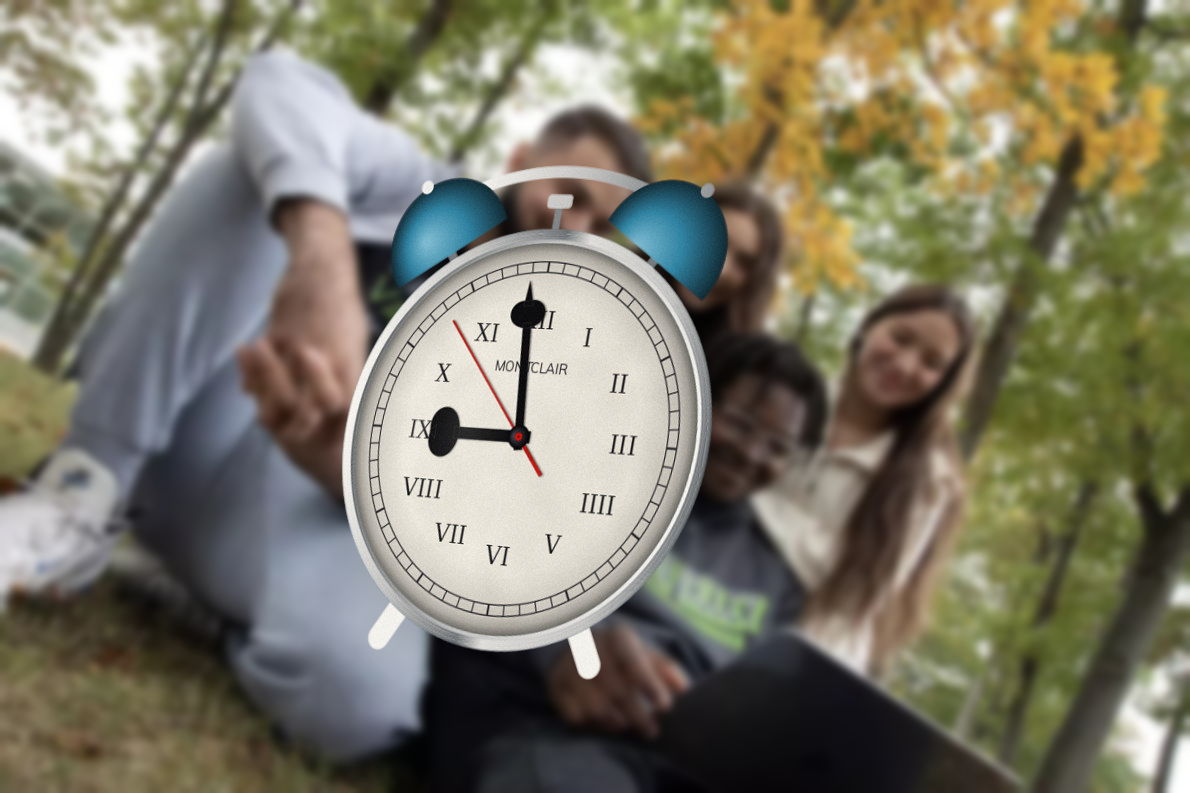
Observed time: 8:58:53
